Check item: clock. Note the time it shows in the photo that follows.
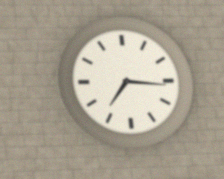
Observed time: 7:16
